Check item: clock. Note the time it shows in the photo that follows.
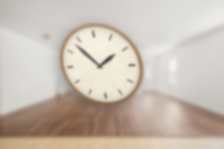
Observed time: 1:53
